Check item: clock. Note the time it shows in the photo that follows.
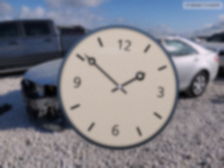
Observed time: 1:51
